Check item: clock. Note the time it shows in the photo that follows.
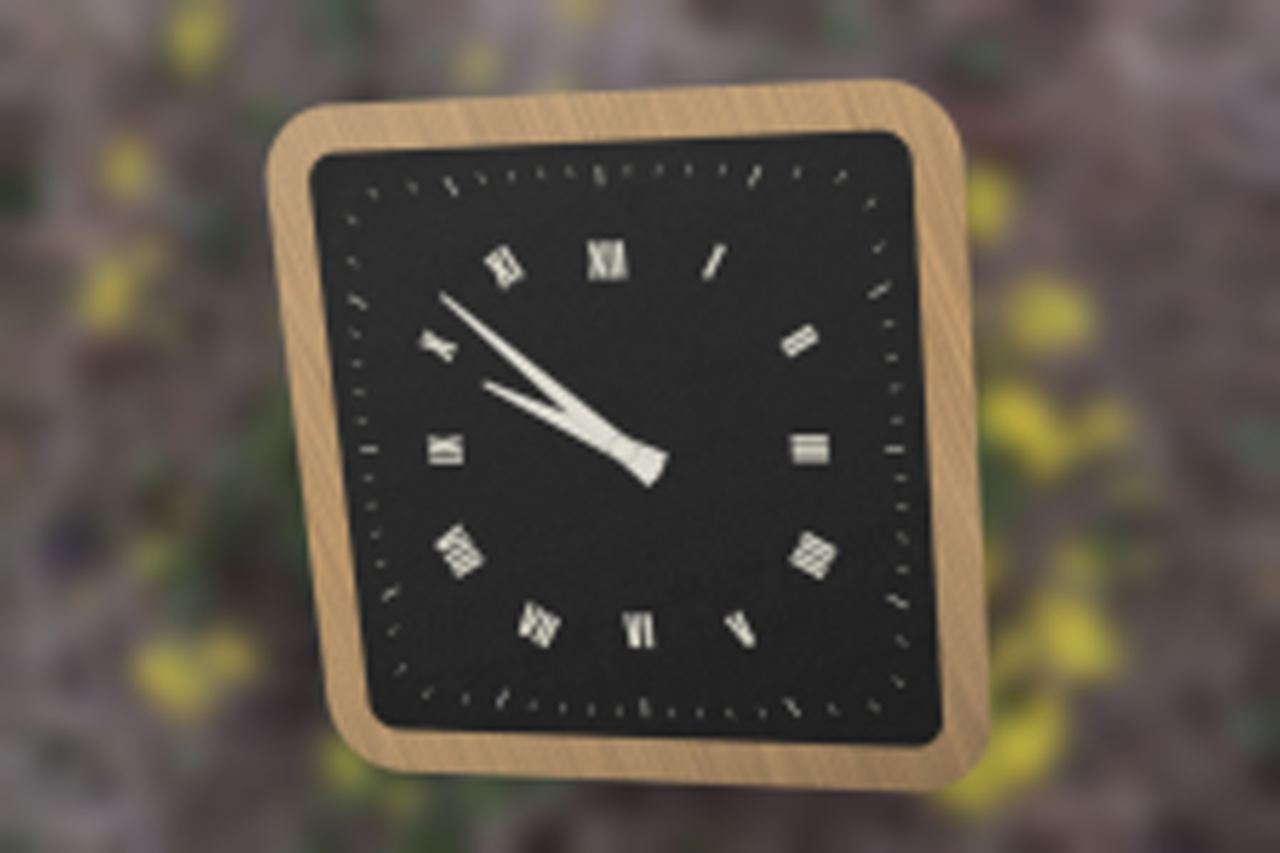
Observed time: 9:52
